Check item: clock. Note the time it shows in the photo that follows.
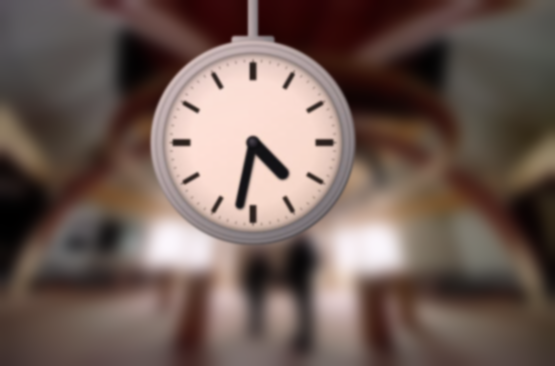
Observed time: 4:32
